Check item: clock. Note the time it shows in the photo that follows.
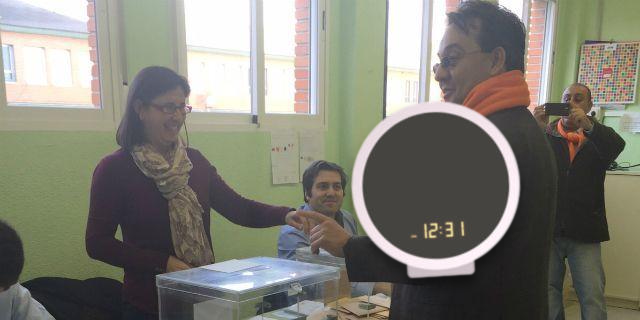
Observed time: 12:31
